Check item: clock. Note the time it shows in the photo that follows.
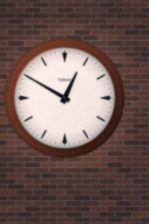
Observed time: 12:50
